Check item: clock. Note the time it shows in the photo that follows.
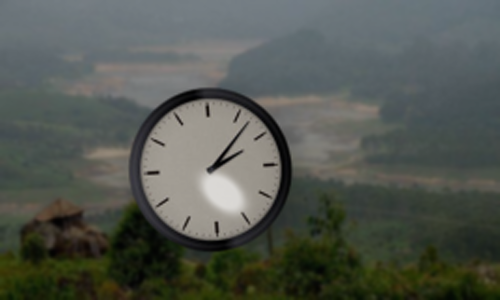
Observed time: 2:07
